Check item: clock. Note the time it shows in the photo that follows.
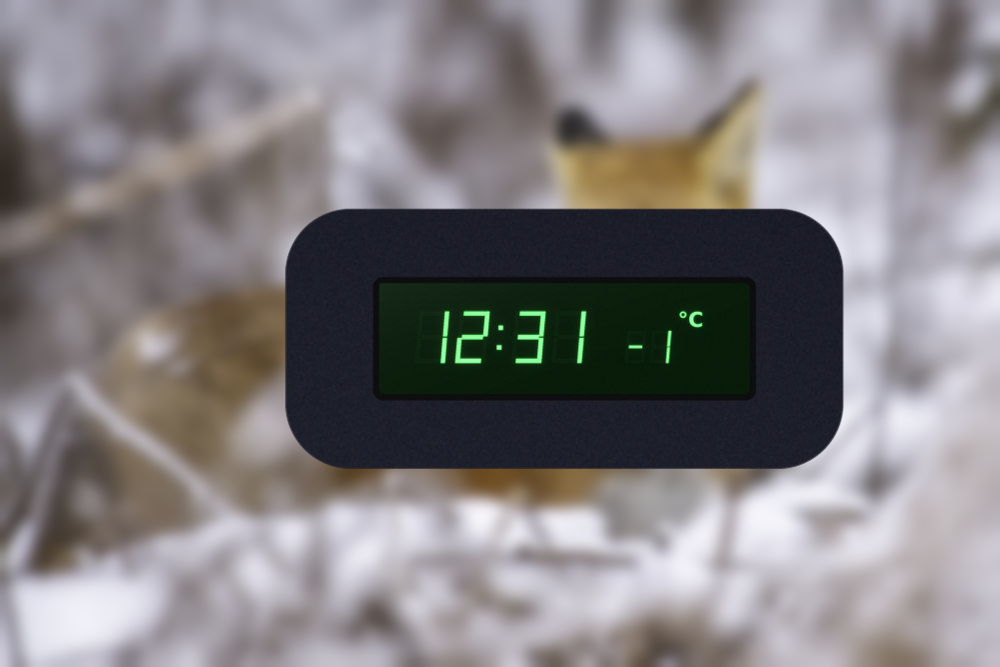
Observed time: 12:31
